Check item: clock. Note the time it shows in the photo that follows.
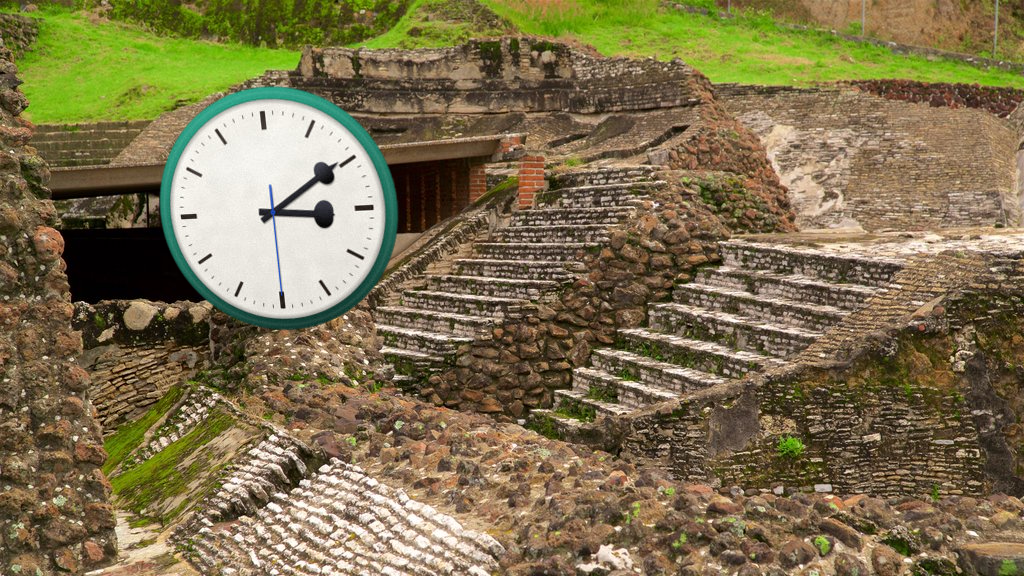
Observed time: 3:09:30
